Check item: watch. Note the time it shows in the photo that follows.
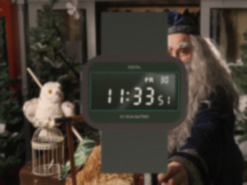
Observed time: 11:33
